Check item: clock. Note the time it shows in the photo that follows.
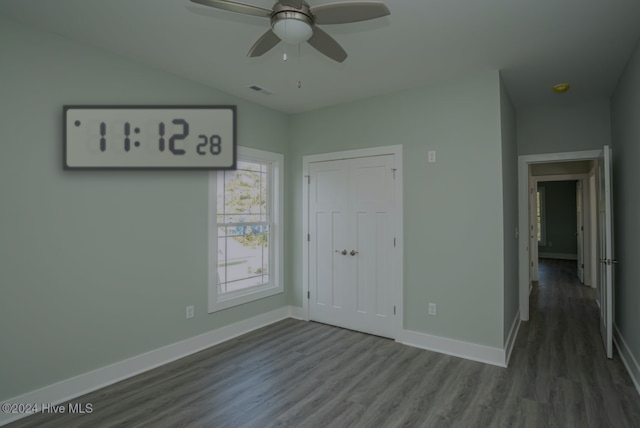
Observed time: 11:12:28
